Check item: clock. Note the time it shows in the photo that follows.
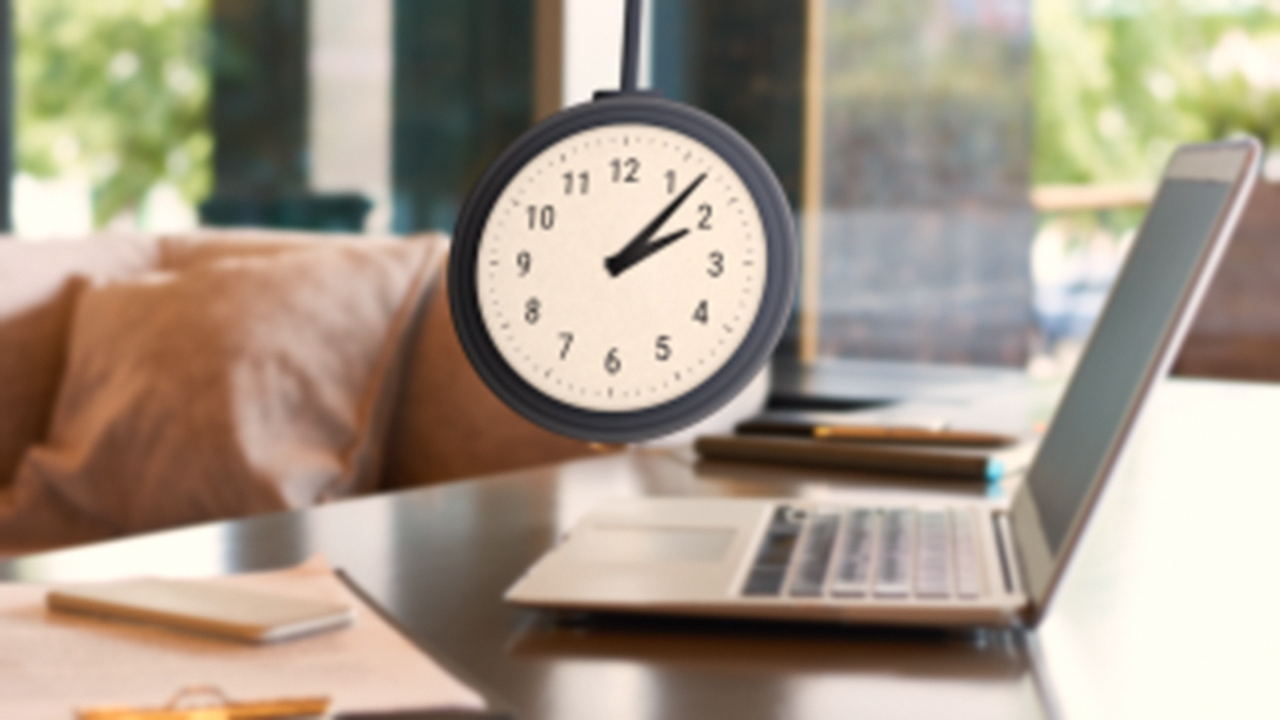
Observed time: 2:07
